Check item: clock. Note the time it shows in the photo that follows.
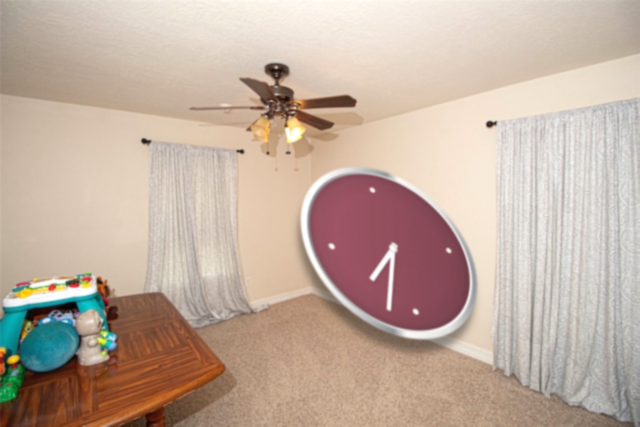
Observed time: 7:34
